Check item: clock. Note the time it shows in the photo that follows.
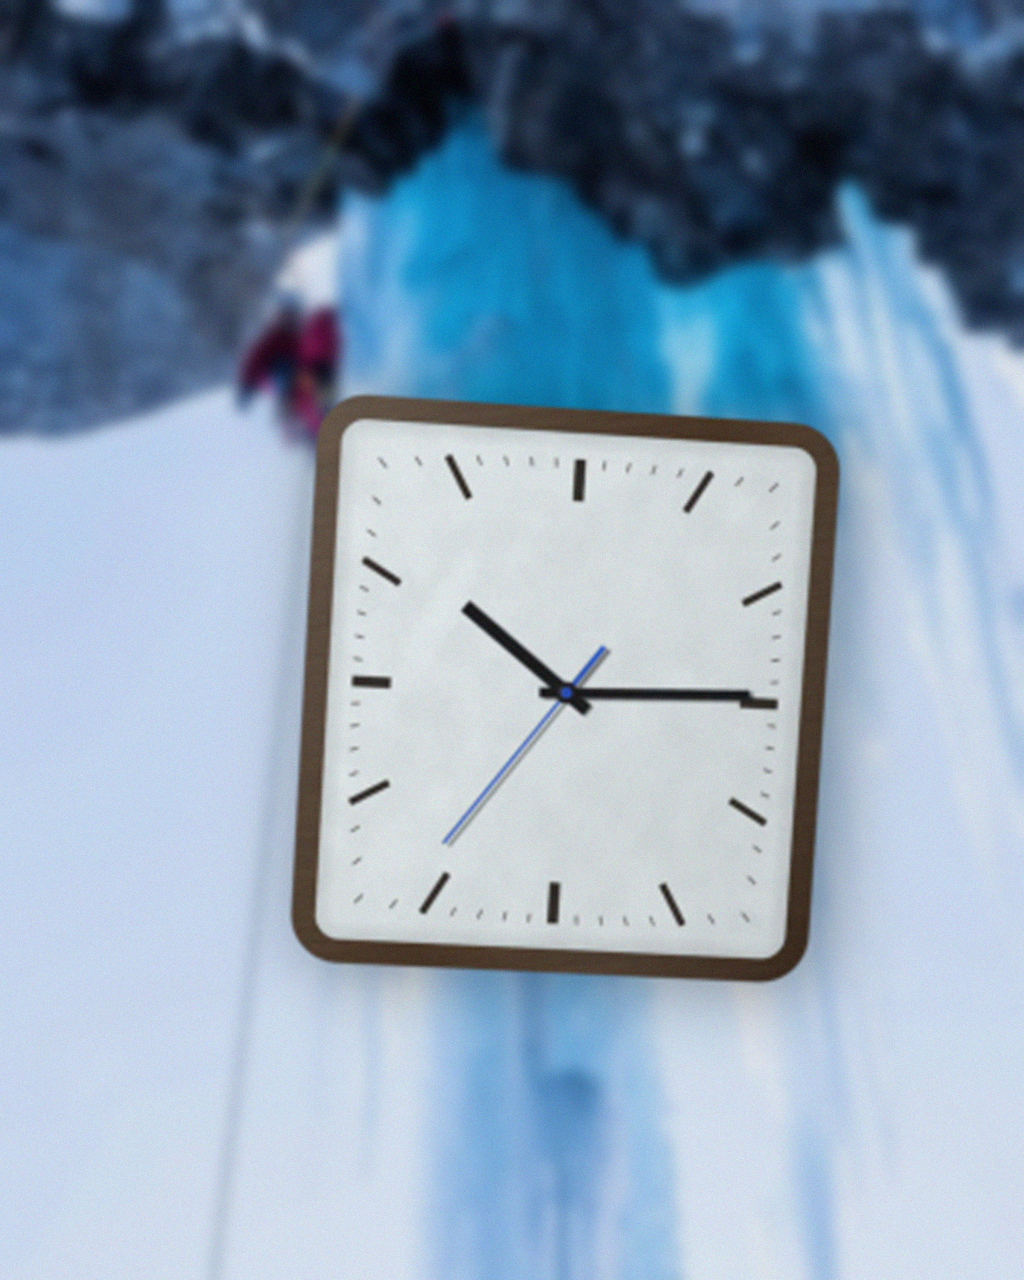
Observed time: 10:14:36
